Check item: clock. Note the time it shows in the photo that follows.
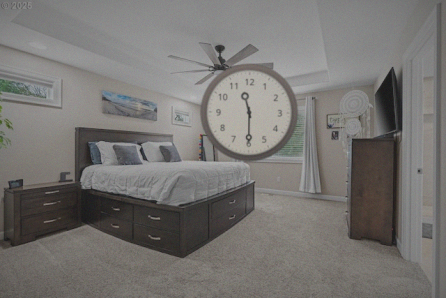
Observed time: 11:30
